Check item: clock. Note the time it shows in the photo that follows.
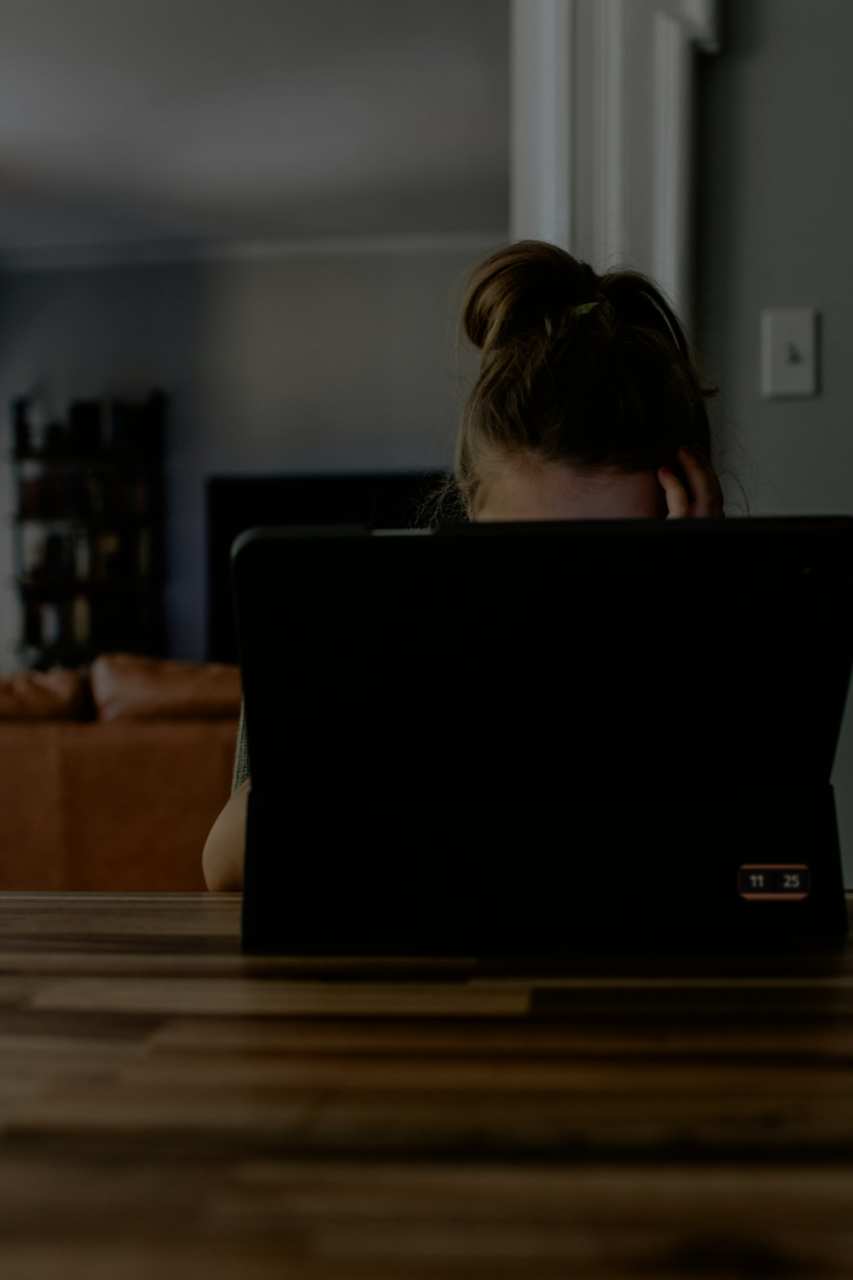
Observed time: 11:25
